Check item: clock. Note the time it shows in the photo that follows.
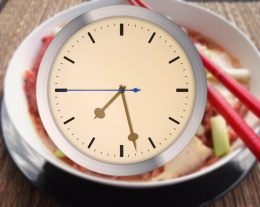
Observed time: 7:27:45
